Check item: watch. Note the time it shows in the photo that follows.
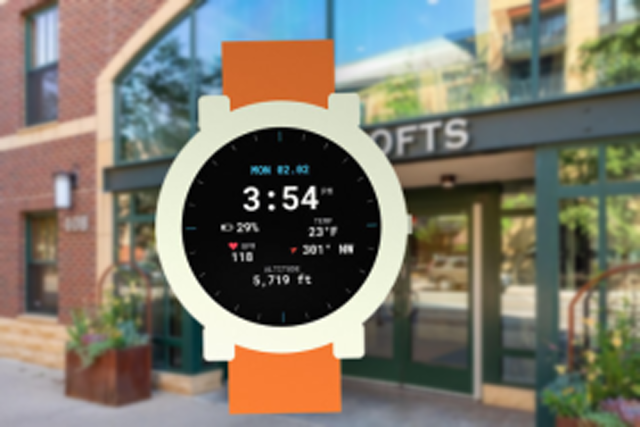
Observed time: 3:54
